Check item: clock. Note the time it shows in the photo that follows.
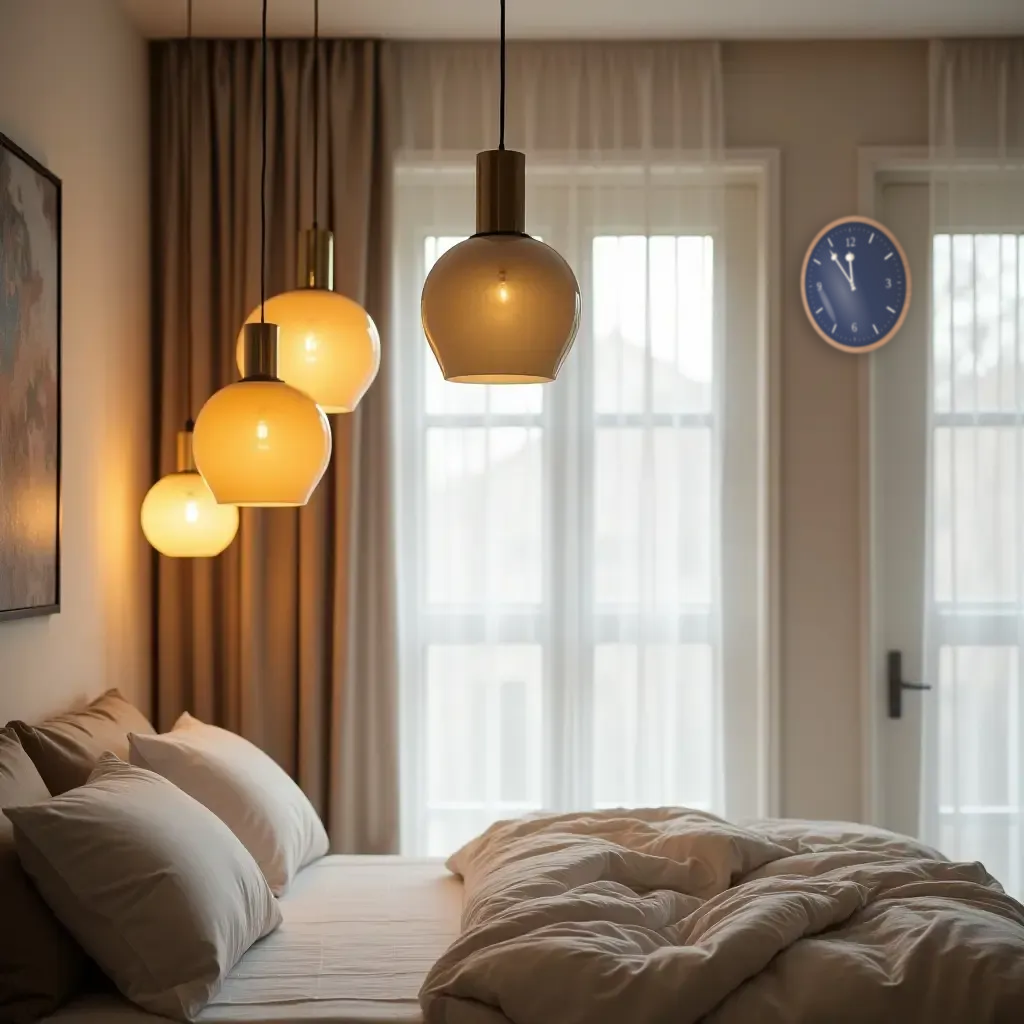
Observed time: 11:54
